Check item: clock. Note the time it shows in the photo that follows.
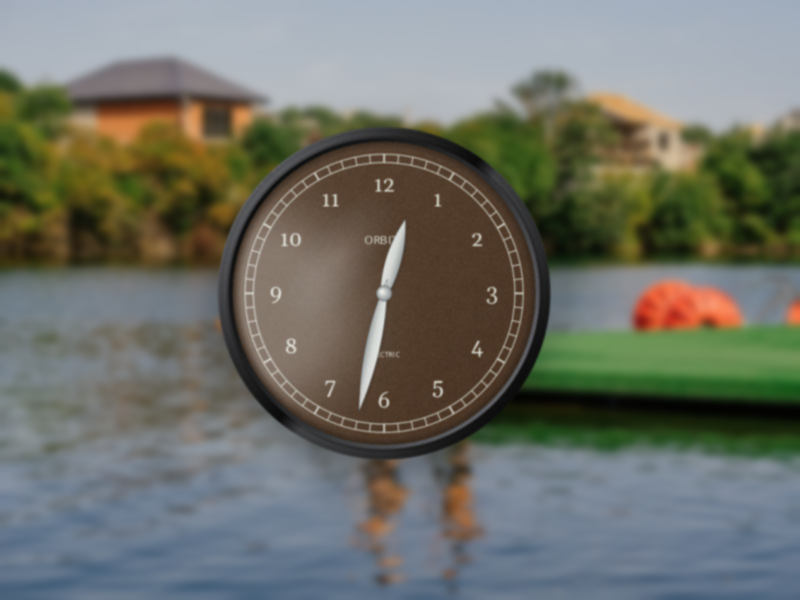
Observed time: 12:32
